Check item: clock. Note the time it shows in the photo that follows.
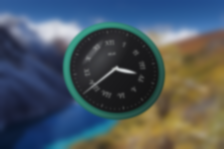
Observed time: 3:40
